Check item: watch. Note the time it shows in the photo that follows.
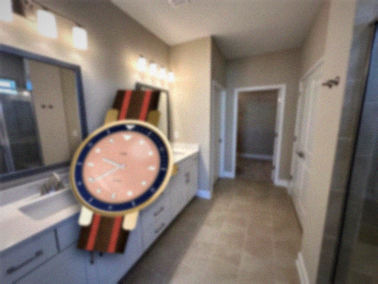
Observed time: 9:39
